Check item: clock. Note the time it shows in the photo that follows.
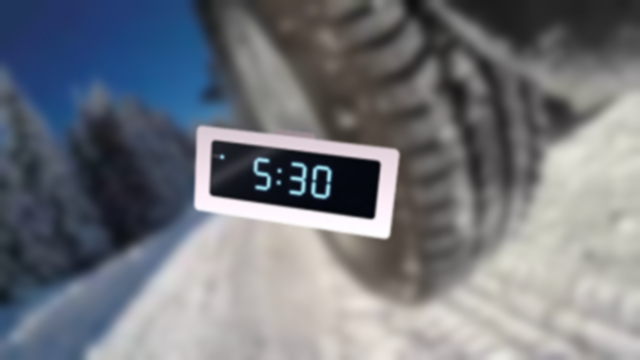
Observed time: 5:30
